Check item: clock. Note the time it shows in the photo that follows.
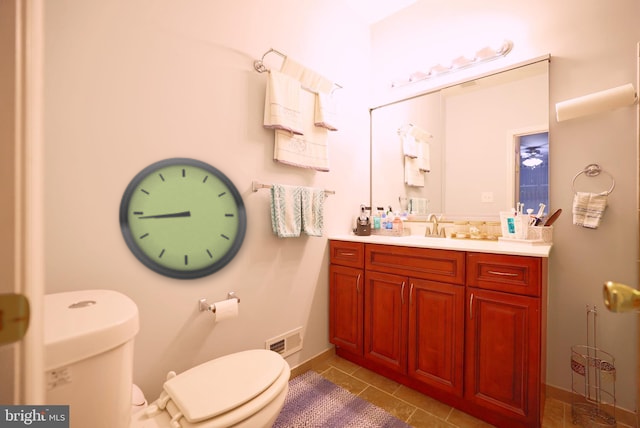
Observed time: 8:44
